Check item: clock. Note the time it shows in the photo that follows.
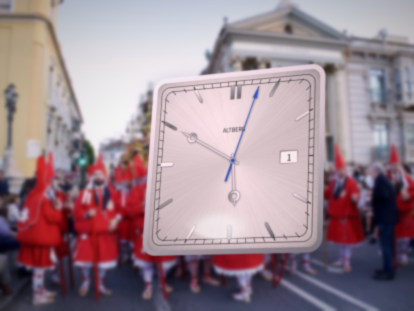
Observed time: 5:50:03
